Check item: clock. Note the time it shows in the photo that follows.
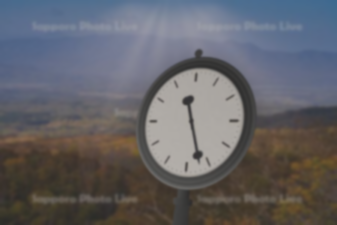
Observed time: 11:27
